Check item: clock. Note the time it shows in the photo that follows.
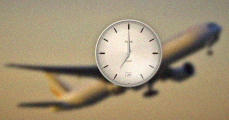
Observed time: 7:00
